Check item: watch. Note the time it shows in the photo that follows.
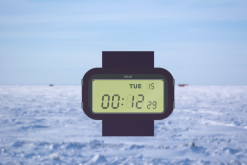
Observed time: 0:12:29
